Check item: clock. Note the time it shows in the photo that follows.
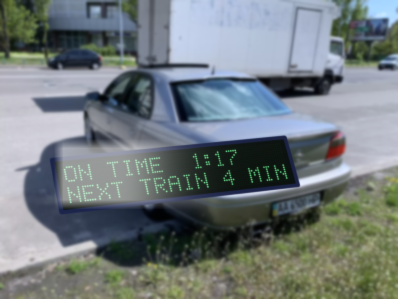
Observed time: 1:17
